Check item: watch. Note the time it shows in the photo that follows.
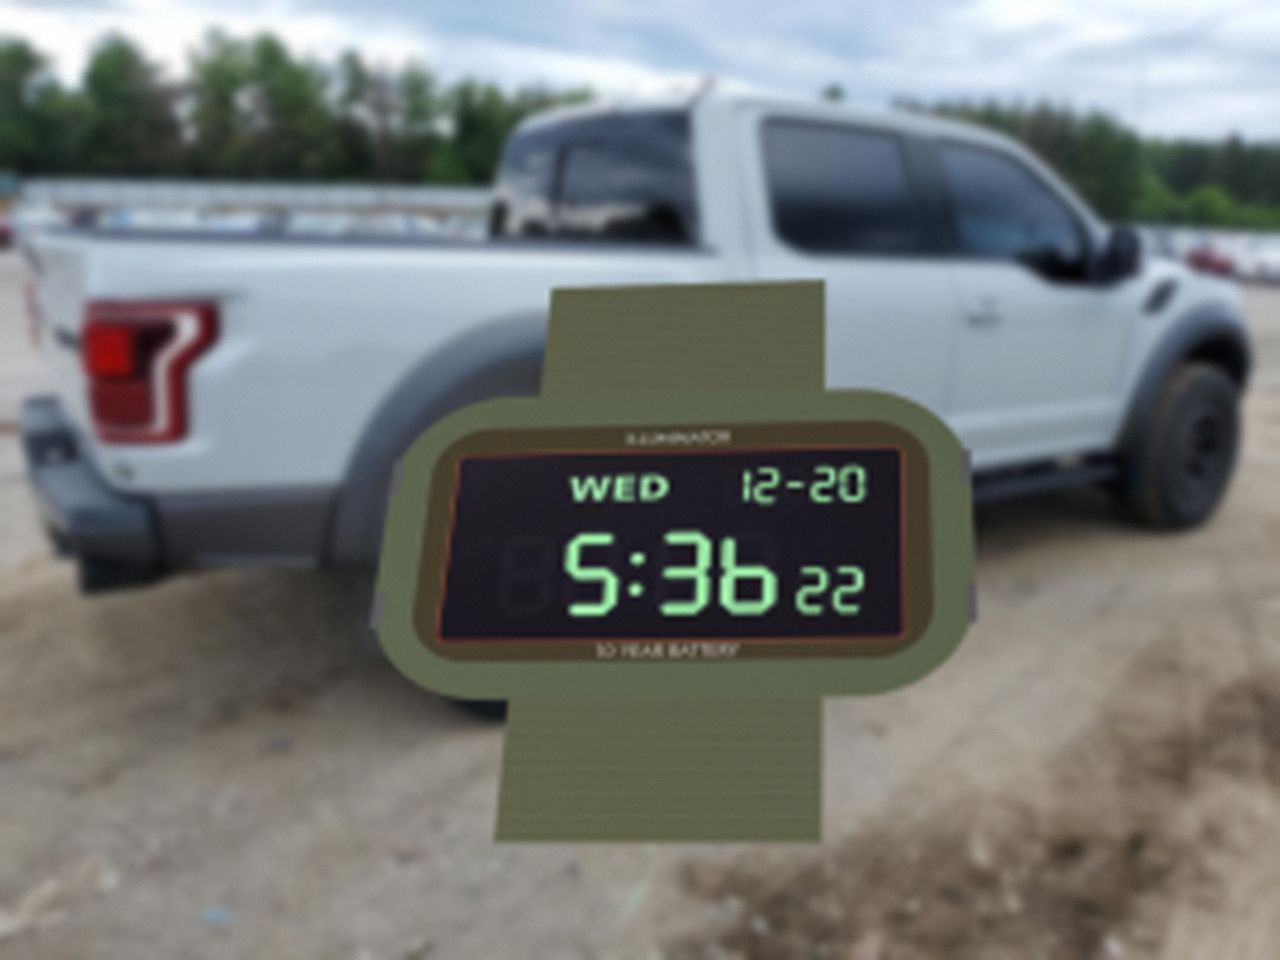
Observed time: 5:36:22
